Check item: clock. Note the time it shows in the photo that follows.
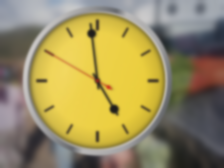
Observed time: 4:58:50
